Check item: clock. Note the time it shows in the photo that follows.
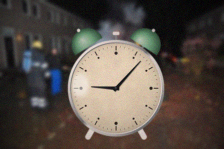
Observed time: 9:07
